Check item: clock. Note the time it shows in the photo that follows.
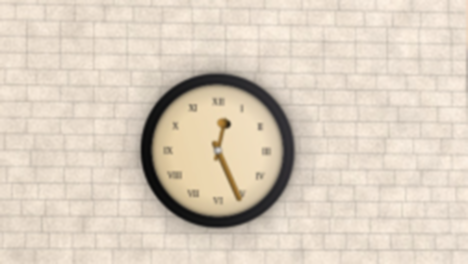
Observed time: 12:26
